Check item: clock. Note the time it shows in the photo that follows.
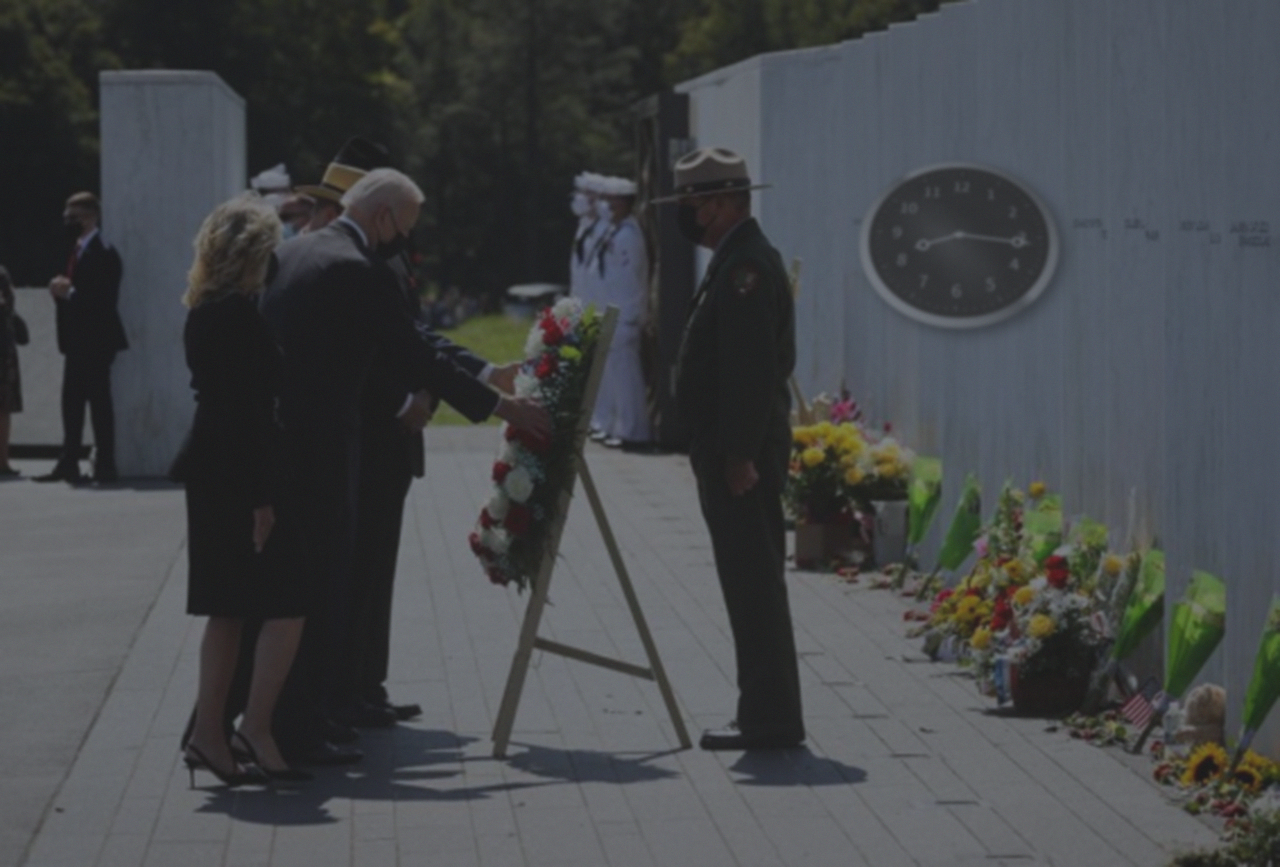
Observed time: 8:16
